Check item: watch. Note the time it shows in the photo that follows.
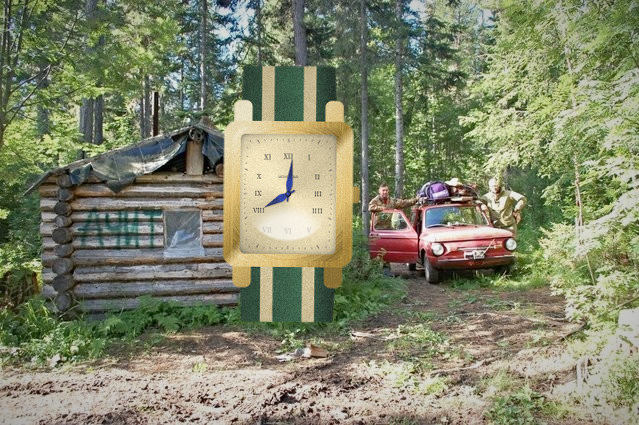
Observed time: 8:01
